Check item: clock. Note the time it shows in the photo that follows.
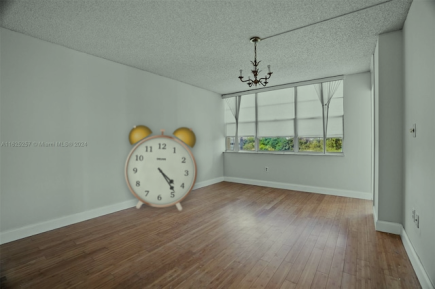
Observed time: 4:24
